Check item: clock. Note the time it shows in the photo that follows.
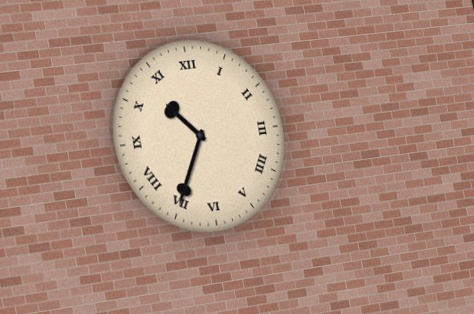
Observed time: 10:35
